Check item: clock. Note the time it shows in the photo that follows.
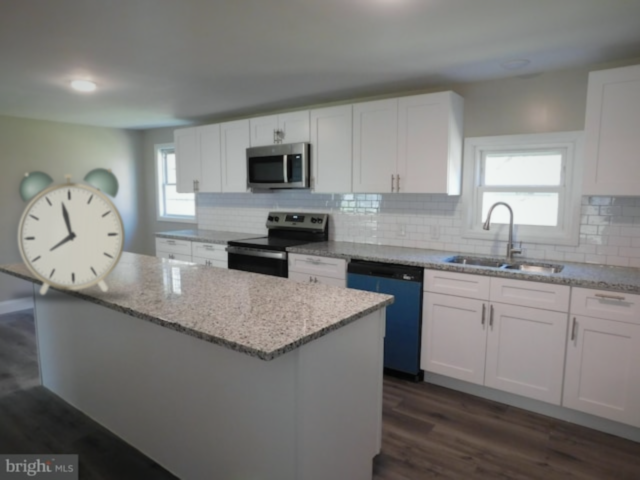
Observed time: 7:58
